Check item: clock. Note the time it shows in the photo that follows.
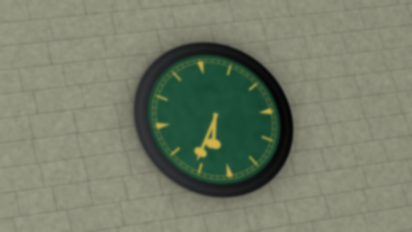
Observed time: 6:36
